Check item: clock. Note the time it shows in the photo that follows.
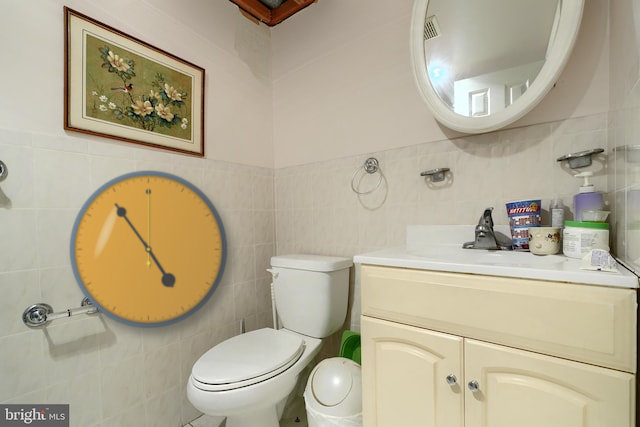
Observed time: 4:54:00
